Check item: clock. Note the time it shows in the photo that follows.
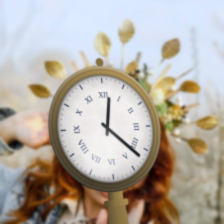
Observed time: 12:22
